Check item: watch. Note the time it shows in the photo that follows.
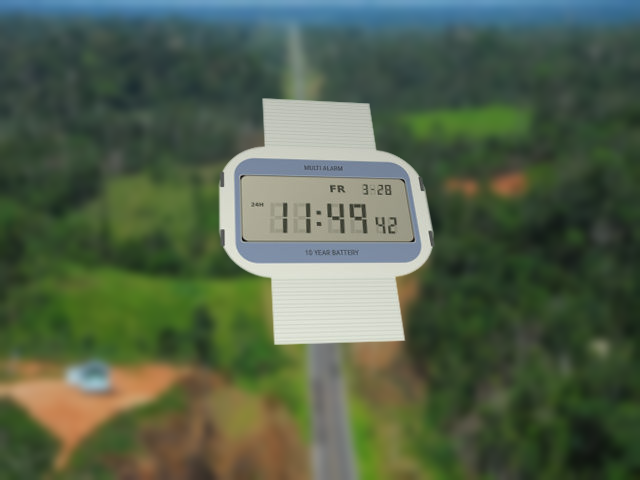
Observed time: 11:49:42
